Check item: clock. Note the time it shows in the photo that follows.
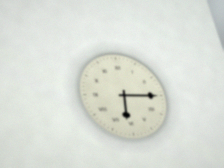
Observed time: 6:15
